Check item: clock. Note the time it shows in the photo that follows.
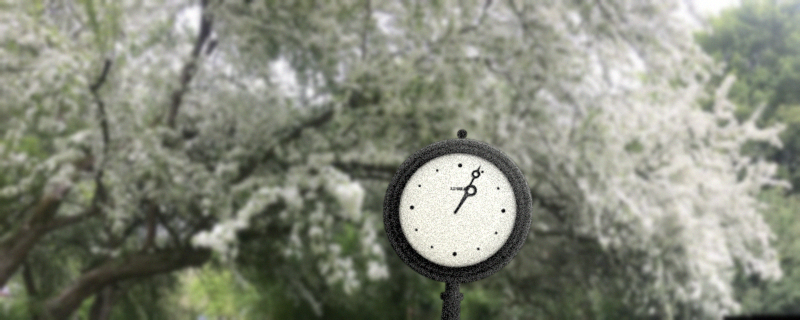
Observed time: 1:04
